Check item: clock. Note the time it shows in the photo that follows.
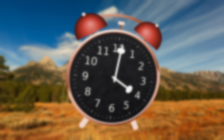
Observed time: 4:01
